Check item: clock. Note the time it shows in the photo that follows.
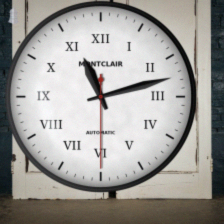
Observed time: 11:12:30
